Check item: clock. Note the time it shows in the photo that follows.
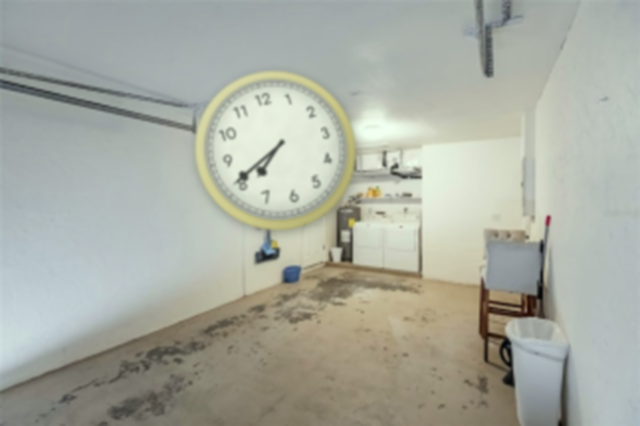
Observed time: 7:41
